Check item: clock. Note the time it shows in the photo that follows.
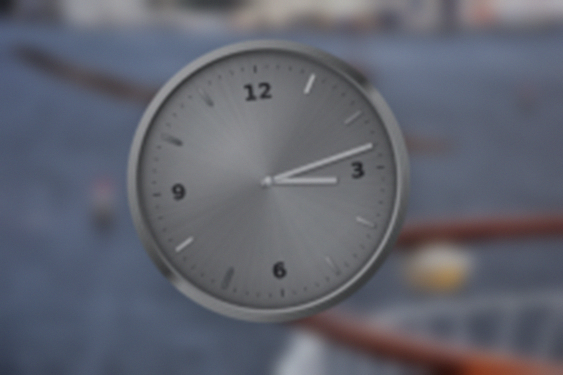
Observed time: 3:13
